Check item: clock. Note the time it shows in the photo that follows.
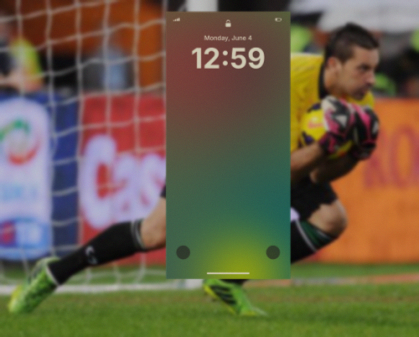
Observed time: 12:59
